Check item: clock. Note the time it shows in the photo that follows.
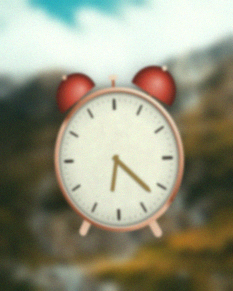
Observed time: 6:22
